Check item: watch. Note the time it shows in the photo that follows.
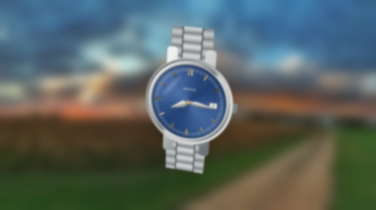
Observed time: 8:16
